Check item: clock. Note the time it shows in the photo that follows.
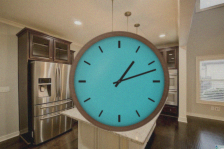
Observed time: 1:12
